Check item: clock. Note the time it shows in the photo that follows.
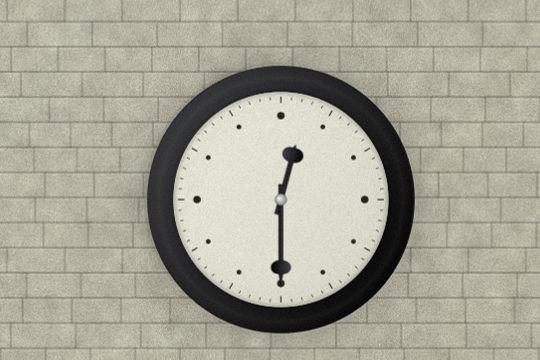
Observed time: 12:30
